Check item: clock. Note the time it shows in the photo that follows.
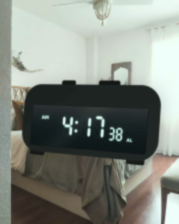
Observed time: 4:17:38
